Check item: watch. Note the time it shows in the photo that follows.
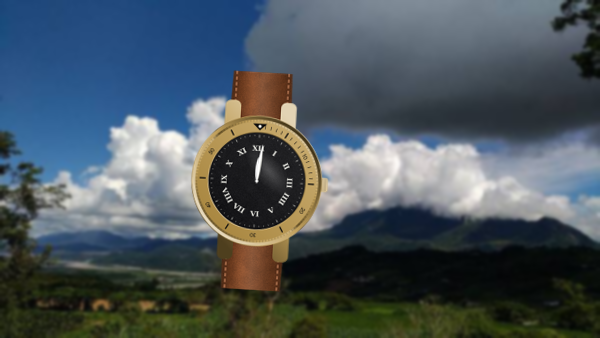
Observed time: 12:01
